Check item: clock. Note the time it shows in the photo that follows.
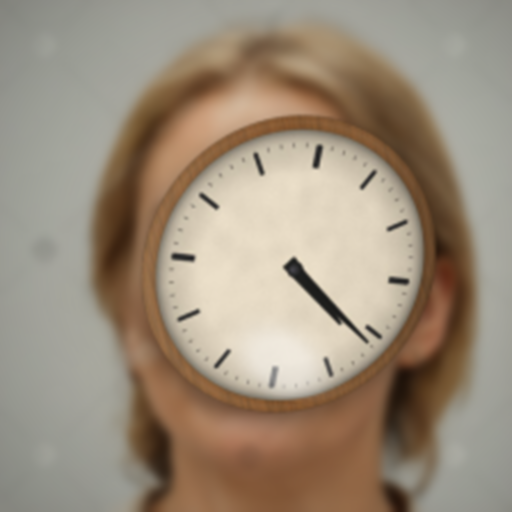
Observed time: 4:21
